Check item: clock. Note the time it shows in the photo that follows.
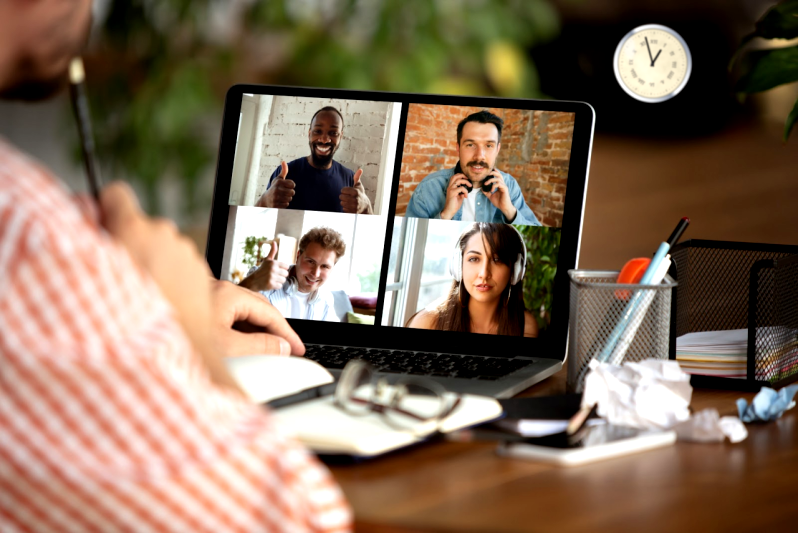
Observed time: 12:57
